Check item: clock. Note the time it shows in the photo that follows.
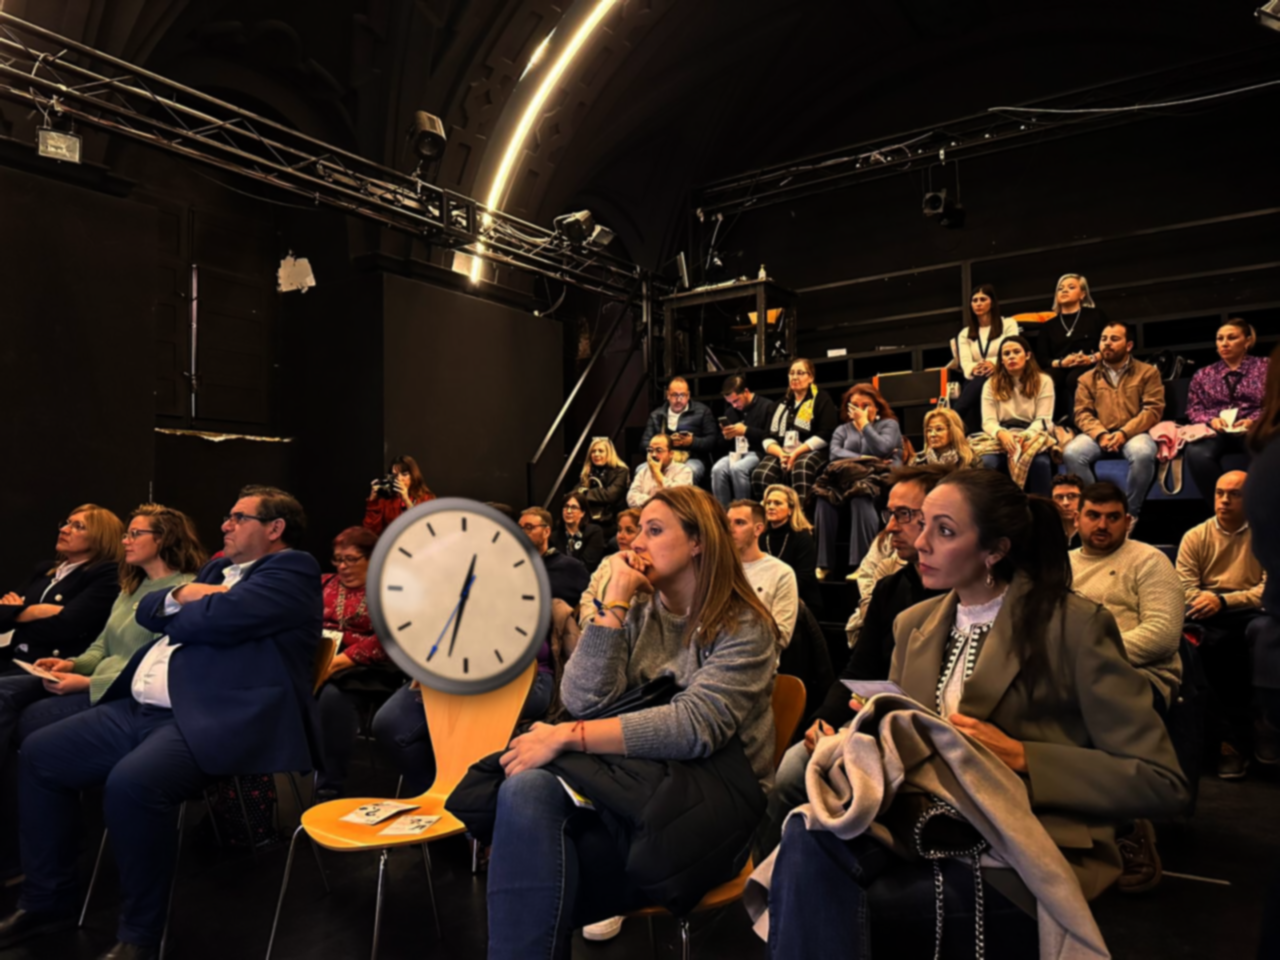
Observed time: 12:32:35
